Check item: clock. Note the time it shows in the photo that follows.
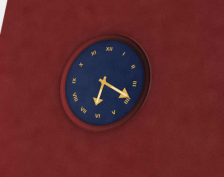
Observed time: 6:19
